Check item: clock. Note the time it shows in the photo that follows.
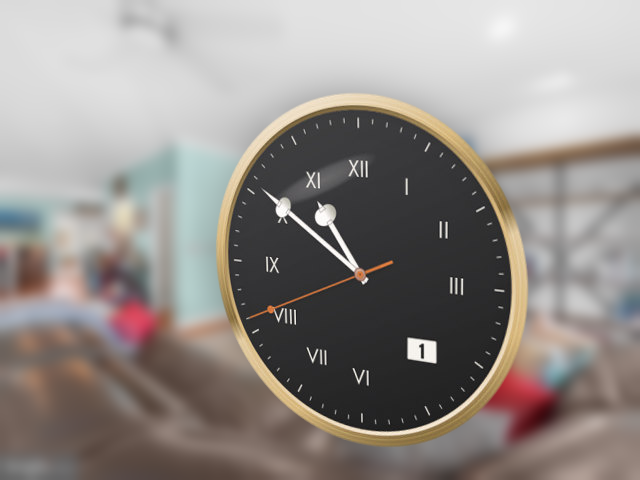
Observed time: 10:50:41
